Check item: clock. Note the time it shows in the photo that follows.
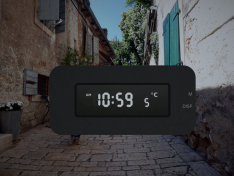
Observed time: 10:59
